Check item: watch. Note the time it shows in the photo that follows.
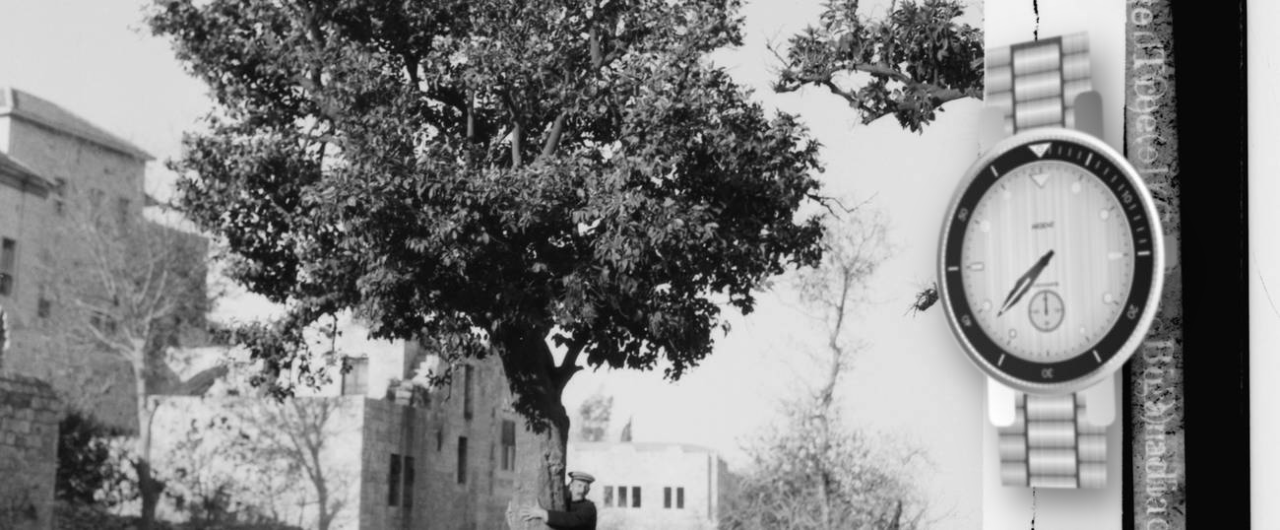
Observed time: 7:38
